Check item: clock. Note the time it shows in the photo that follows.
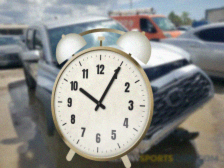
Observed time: 10:05
